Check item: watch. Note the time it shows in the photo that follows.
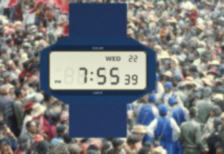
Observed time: 7:55:39
